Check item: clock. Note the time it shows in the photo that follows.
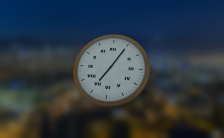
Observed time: 7:05
